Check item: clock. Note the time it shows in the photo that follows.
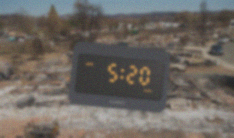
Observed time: 5:20
